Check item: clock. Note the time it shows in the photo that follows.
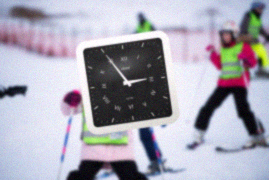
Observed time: 2:55
